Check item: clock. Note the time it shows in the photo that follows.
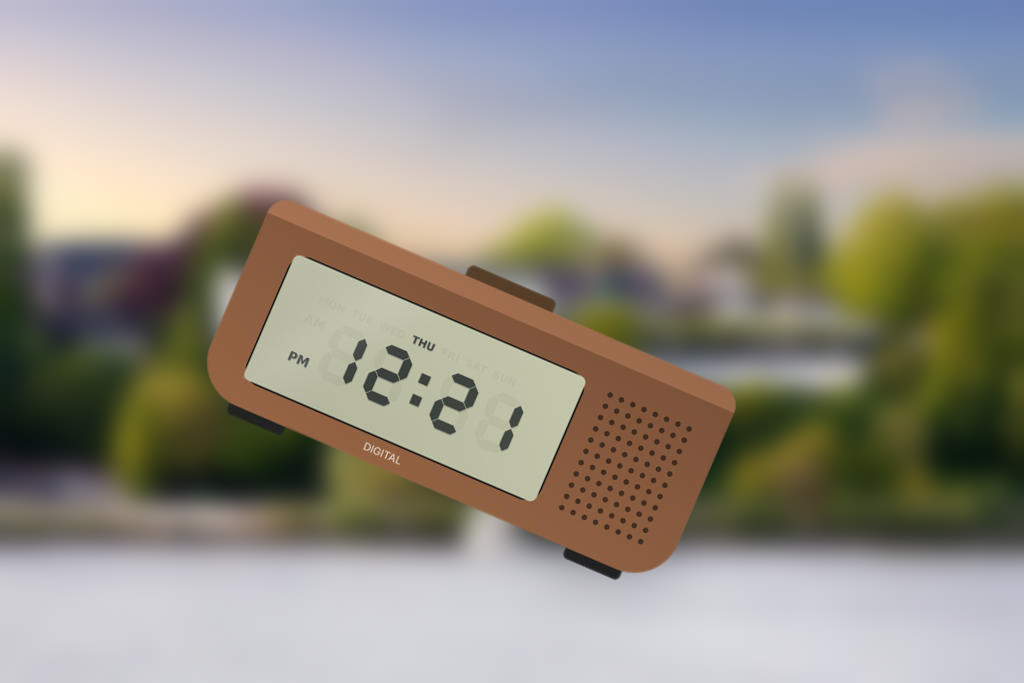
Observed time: 12:21
